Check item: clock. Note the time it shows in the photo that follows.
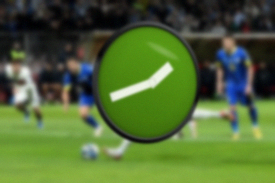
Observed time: 1:42
